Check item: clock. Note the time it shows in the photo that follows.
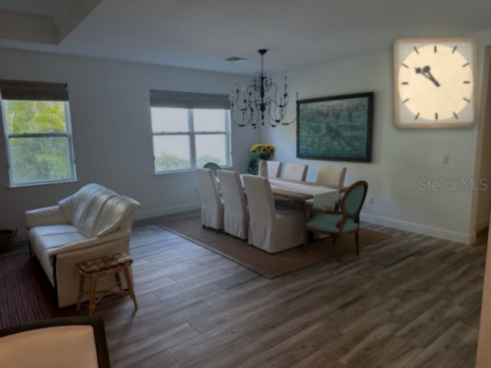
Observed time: 10:51
